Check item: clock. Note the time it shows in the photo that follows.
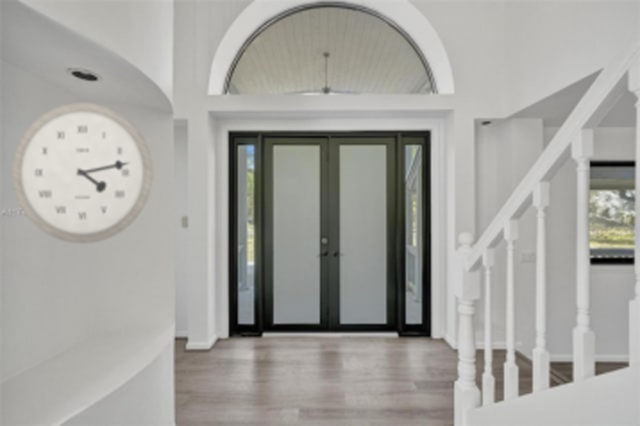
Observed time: 4:13
